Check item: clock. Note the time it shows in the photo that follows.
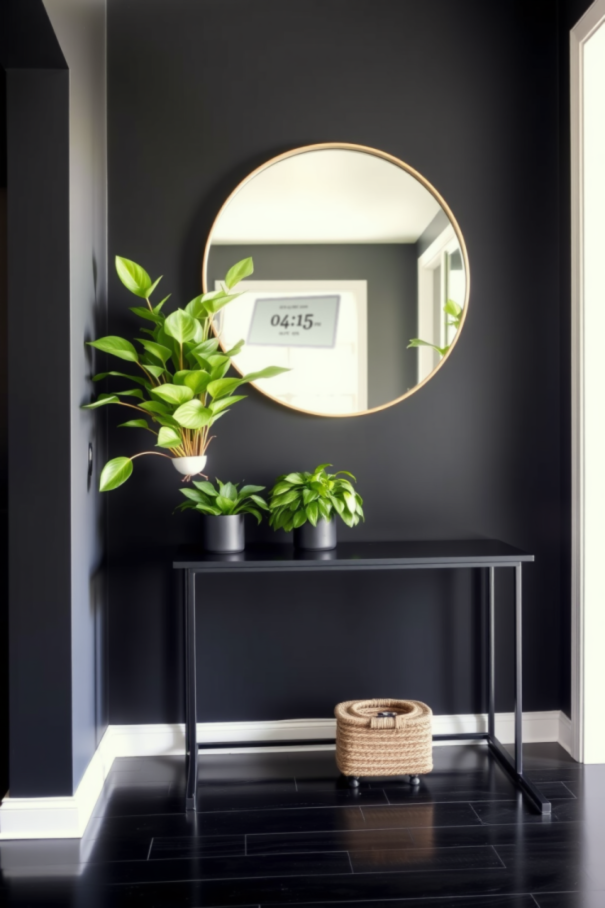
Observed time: 4:15
